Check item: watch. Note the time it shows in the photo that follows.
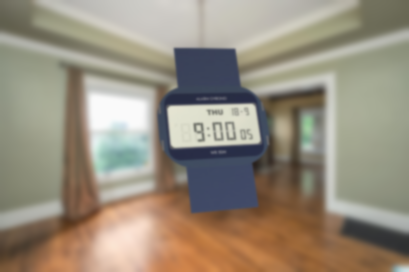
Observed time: 9:00
